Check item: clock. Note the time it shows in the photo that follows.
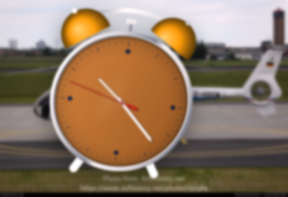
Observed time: 10:22:48
